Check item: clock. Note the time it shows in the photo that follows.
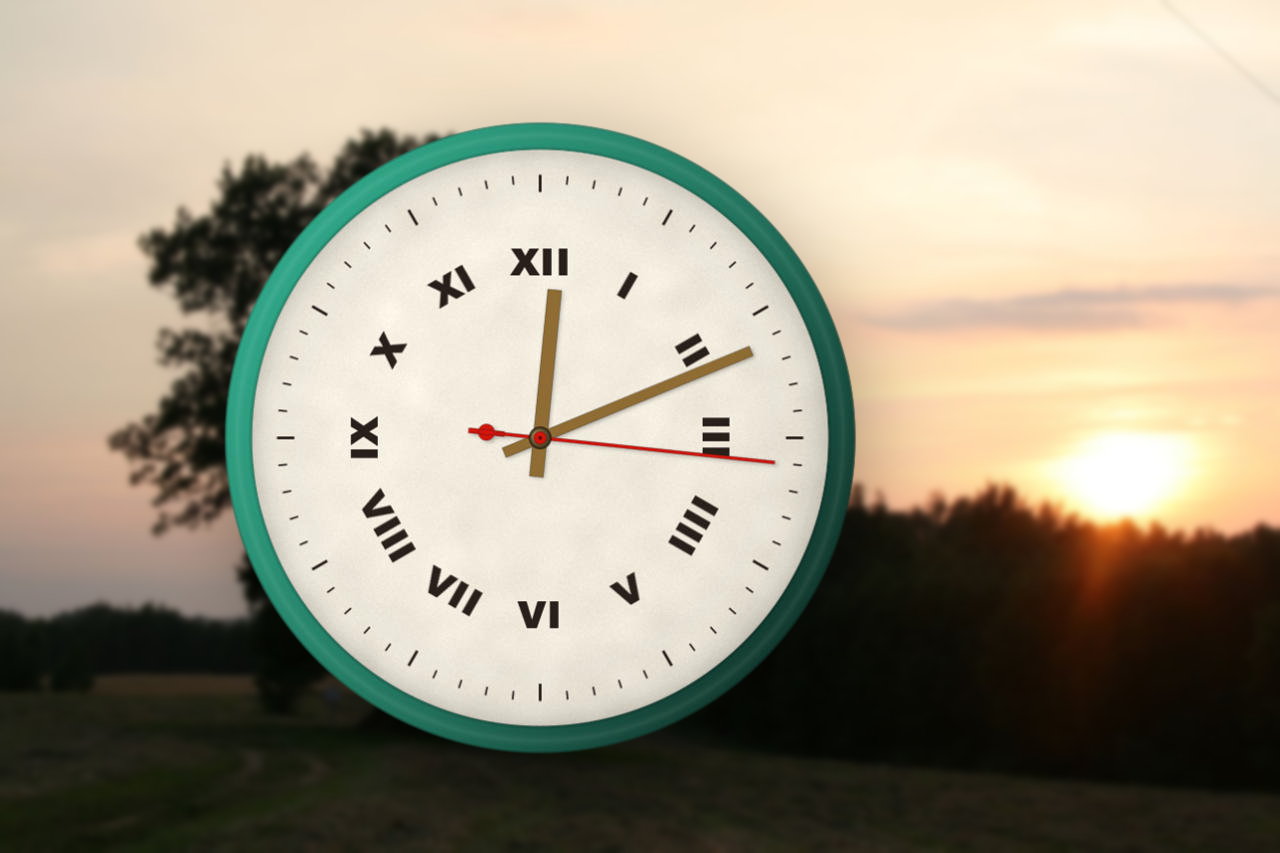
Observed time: 12:11:16
